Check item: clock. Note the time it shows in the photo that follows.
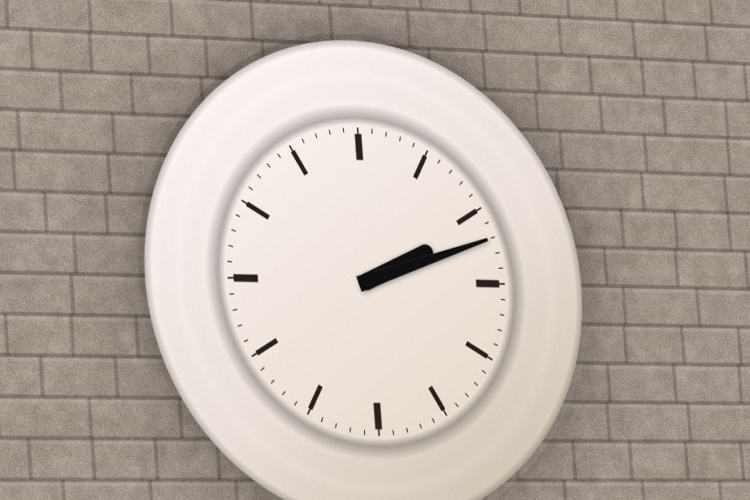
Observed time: 2:12
